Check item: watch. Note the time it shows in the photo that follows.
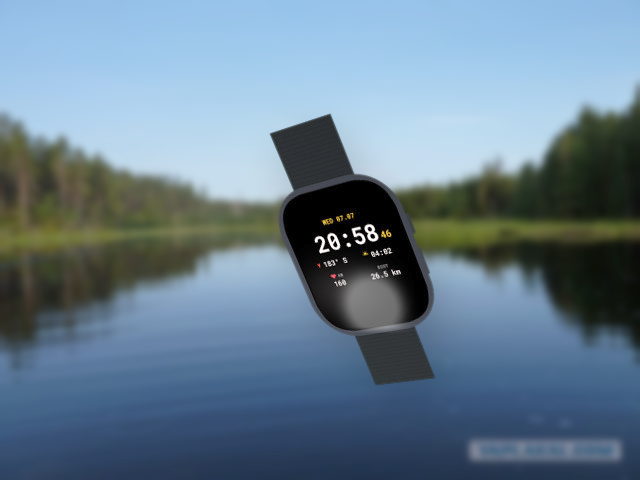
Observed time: 20:58:46
